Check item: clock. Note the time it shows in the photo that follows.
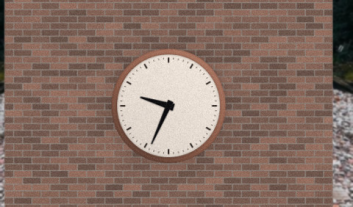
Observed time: 9:34
